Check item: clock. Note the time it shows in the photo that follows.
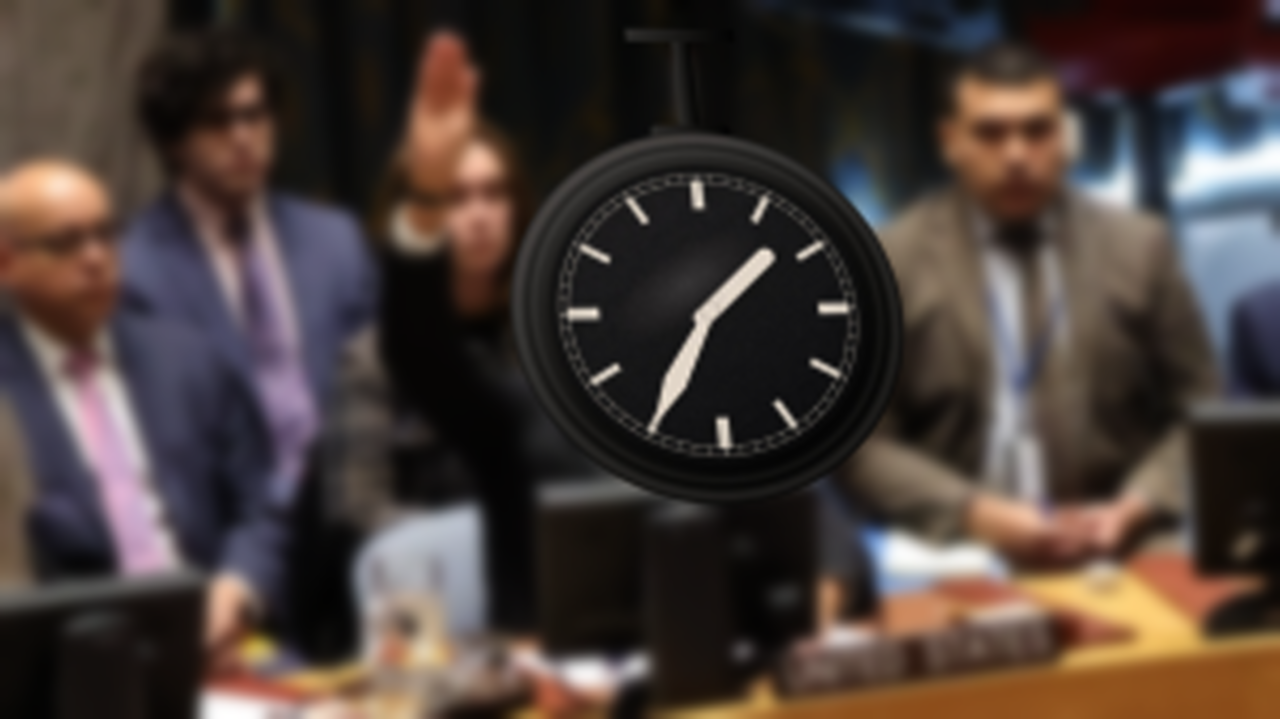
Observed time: 1:35
